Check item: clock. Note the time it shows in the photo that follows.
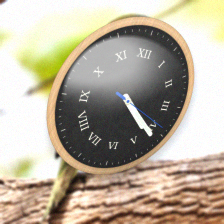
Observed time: 4:21:19
